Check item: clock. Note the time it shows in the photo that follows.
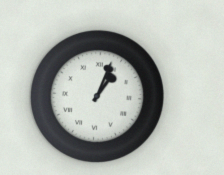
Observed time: 1:03
